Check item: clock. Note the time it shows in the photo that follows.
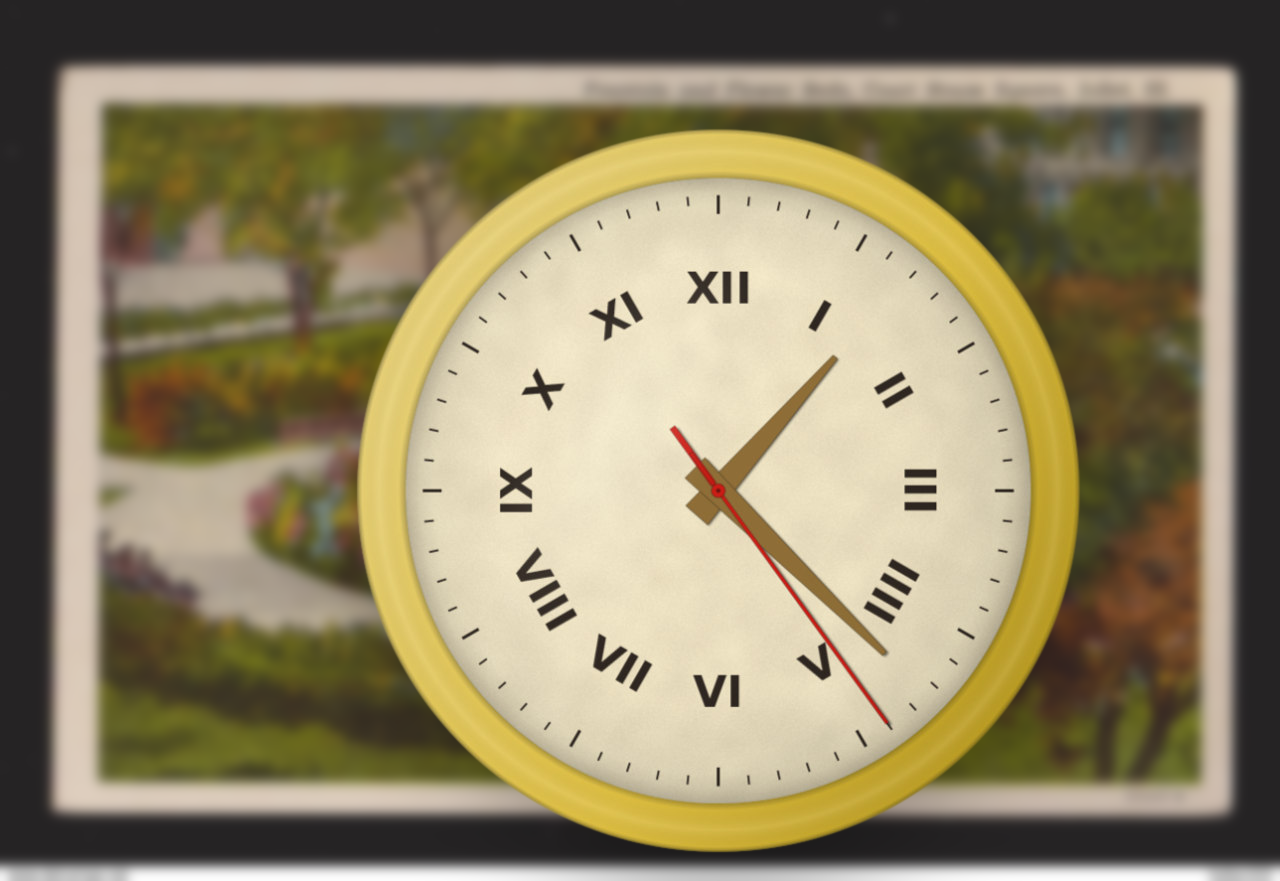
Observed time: 1:22:24
